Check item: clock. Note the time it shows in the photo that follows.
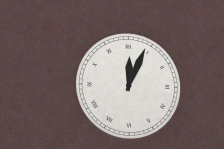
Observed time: 12:04
